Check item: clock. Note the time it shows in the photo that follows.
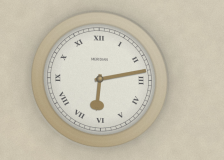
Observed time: 6:13
